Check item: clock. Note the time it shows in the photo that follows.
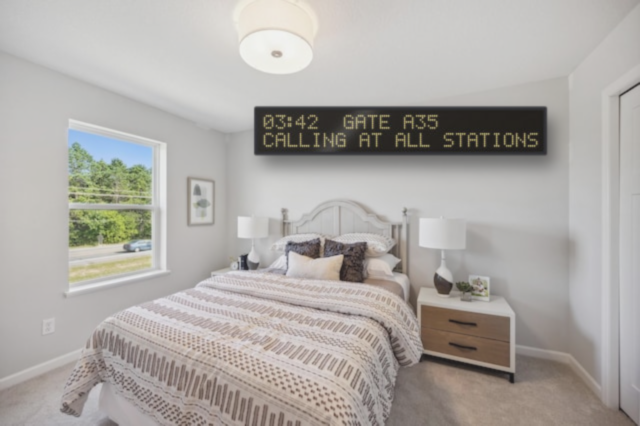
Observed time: 3:42
